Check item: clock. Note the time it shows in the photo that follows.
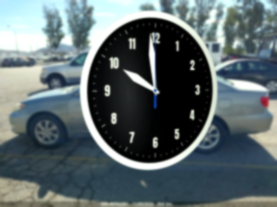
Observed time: 9:59:00
